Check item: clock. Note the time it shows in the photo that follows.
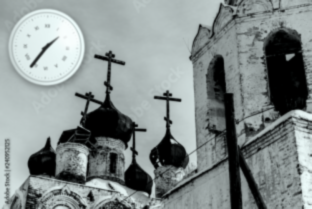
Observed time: 1:36
